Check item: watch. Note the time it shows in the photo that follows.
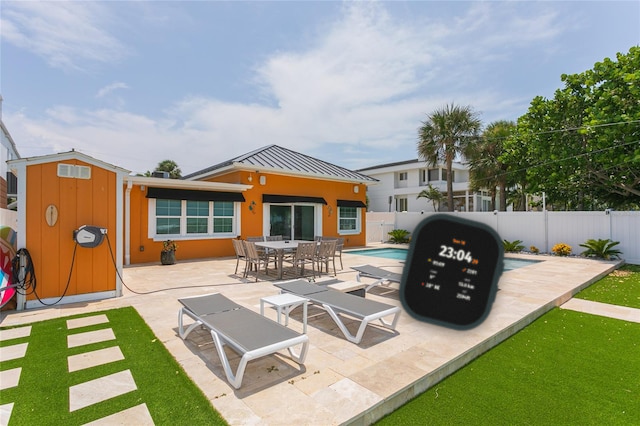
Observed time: 23:04
